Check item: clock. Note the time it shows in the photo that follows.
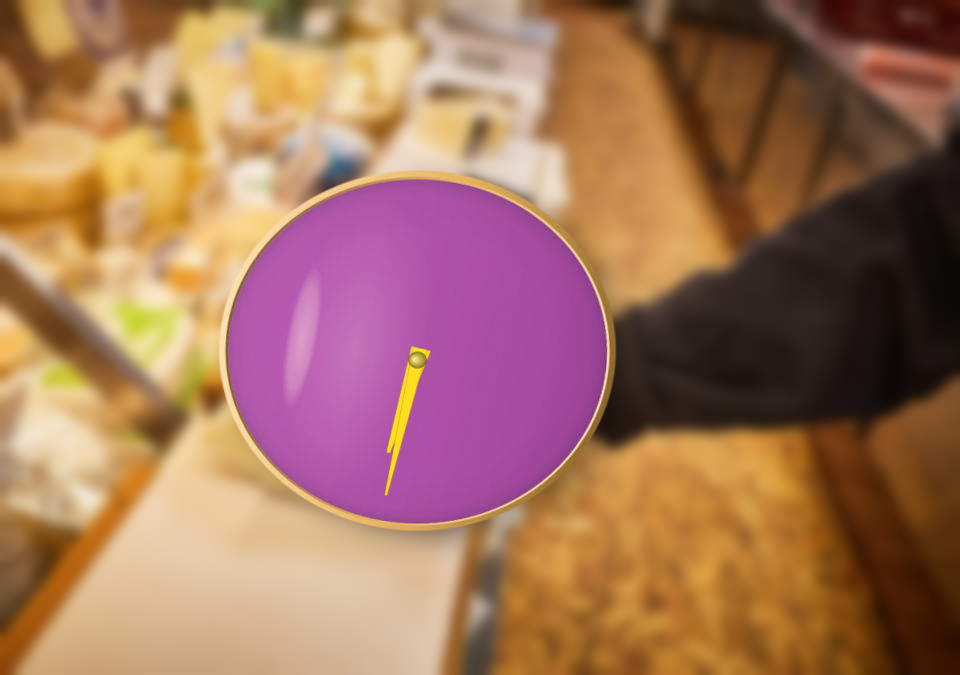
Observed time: 6:32
